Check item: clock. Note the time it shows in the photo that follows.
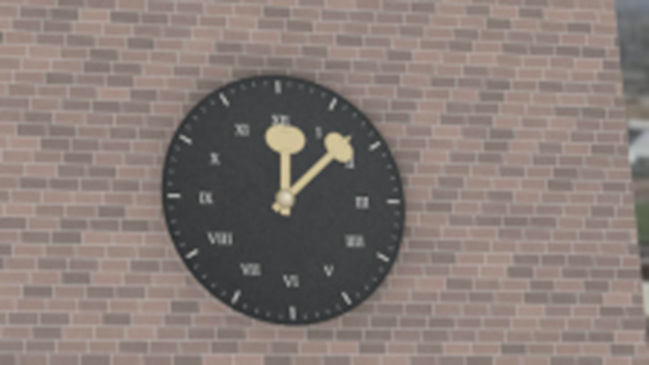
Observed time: 12:08
